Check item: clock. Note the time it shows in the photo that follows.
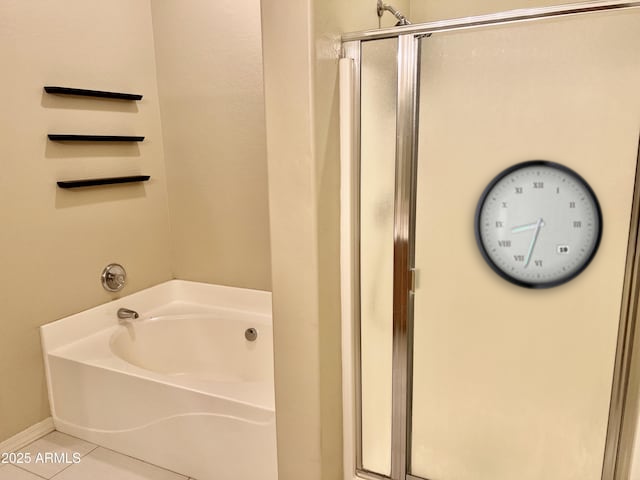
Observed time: 8:33
